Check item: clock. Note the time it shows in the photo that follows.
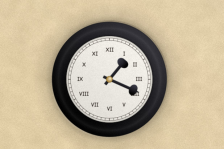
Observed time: 1:19
